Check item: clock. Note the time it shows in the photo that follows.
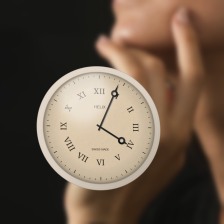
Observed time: 4:04
